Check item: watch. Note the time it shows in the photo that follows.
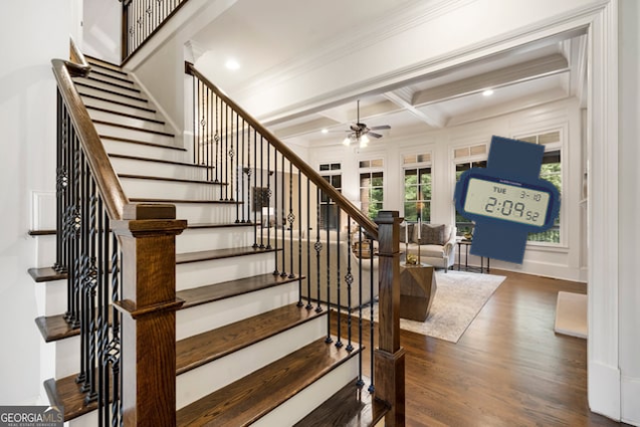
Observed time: 2:09:52
